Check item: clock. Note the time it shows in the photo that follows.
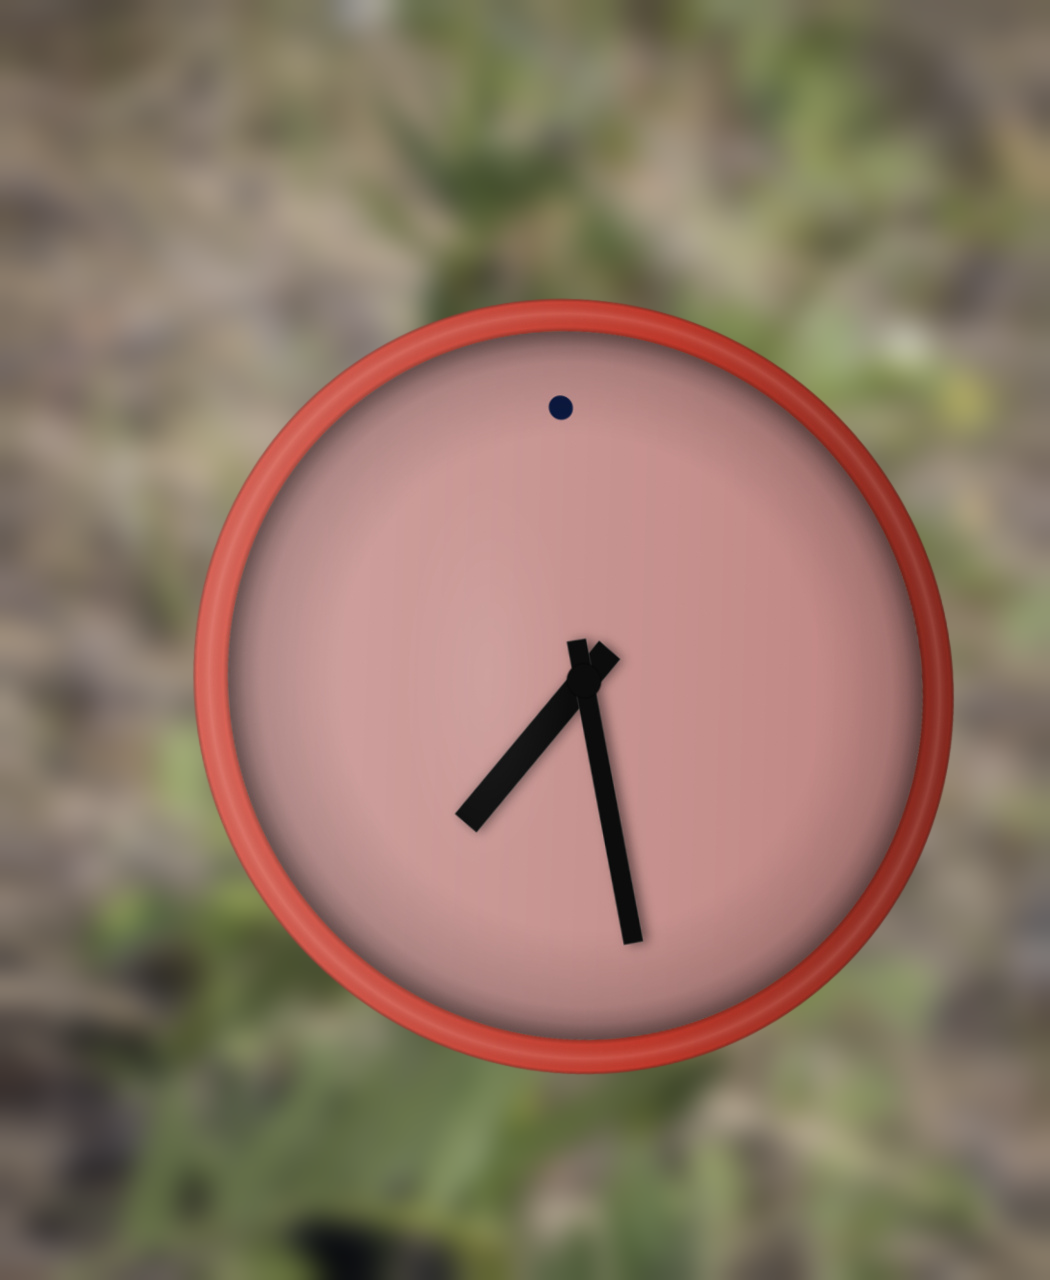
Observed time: 7:29
